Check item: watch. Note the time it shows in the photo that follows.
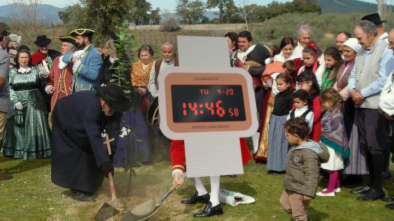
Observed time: 14:46
